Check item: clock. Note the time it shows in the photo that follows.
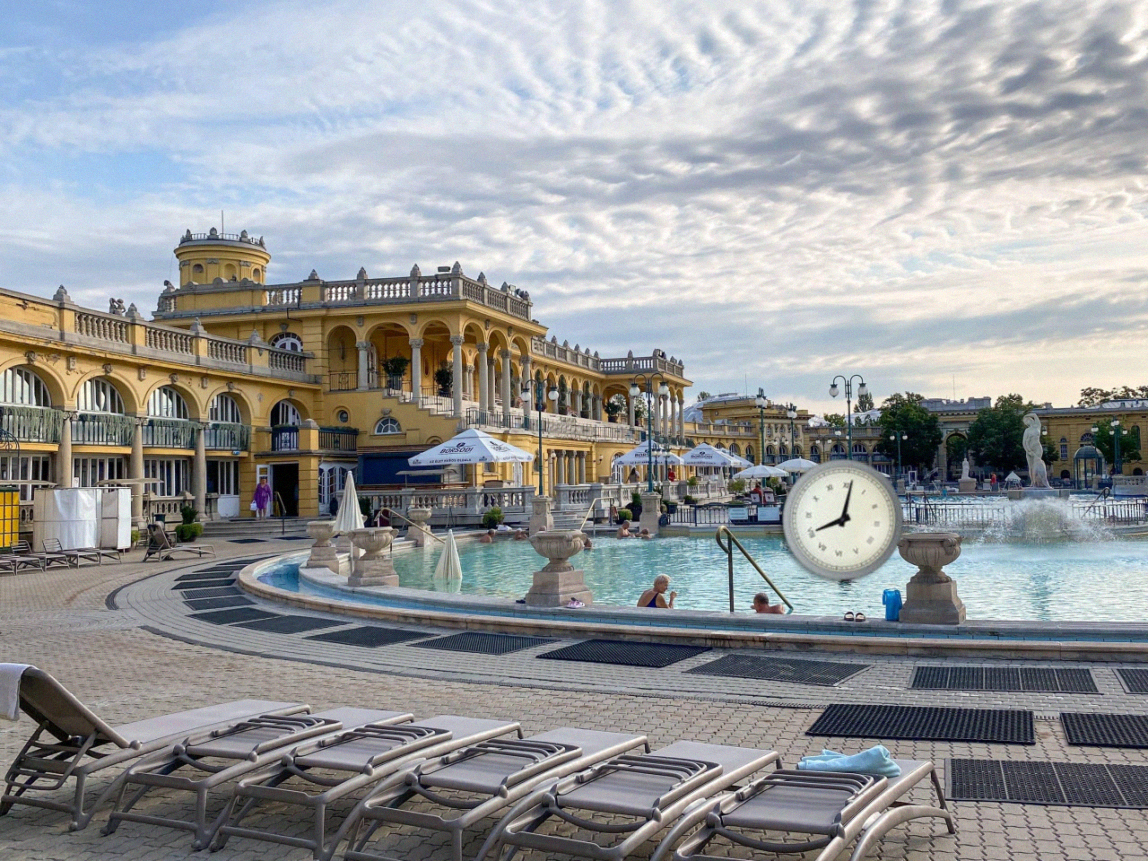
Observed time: 8:01
